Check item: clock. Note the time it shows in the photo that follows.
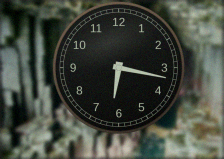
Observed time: 6:17
